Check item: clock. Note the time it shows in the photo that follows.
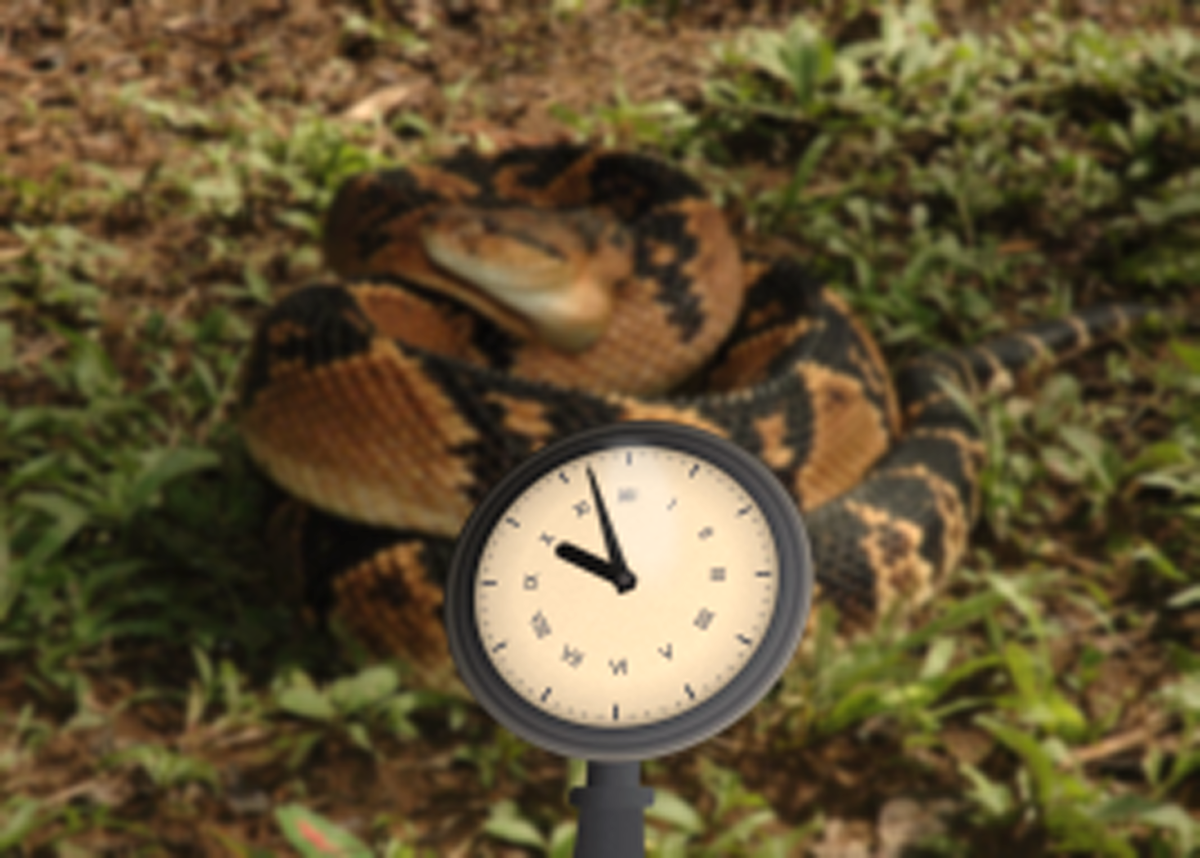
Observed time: 9:57
